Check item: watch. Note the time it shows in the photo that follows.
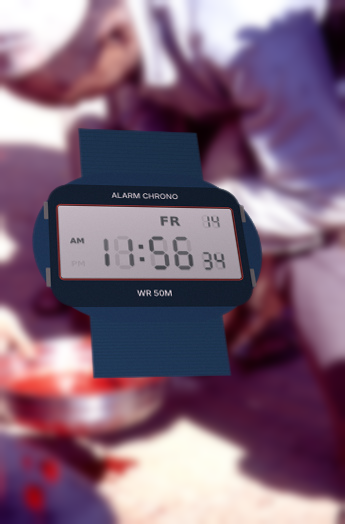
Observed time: 11:56:34
